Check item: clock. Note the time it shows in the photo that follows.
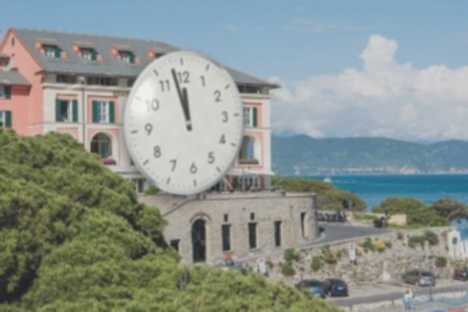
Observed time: 11:58
